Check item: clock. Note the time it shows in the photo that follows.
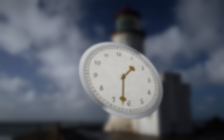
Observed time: 1:32
